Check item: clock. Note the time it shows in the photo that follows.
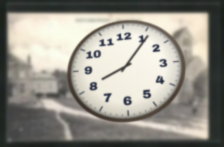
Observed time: 8:06
